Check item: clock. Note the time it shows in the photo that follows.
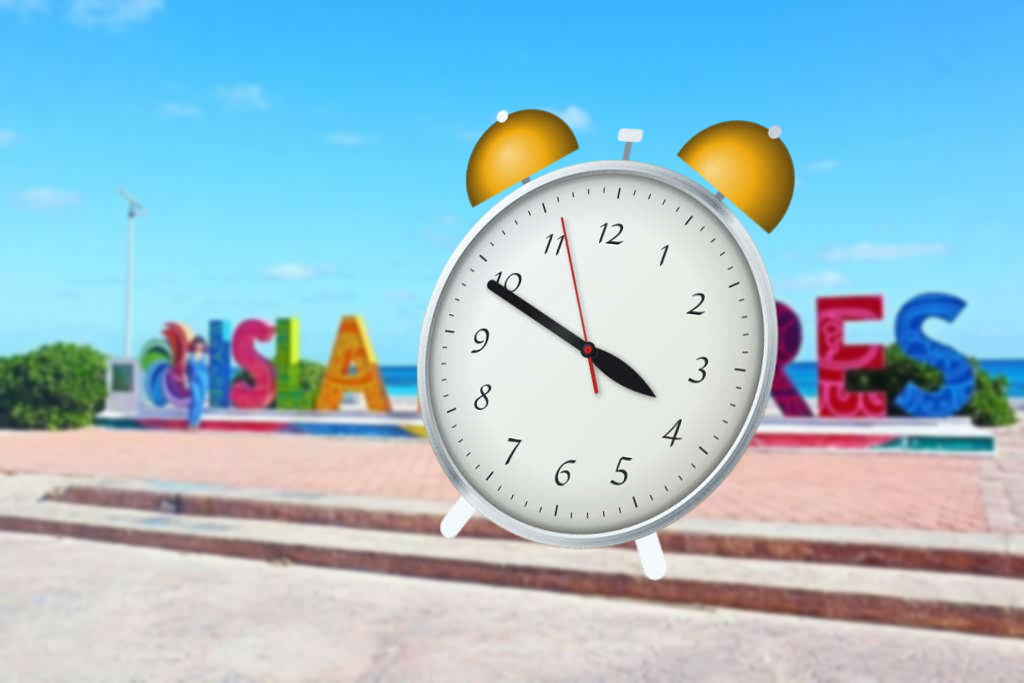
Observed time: 3:48:56
